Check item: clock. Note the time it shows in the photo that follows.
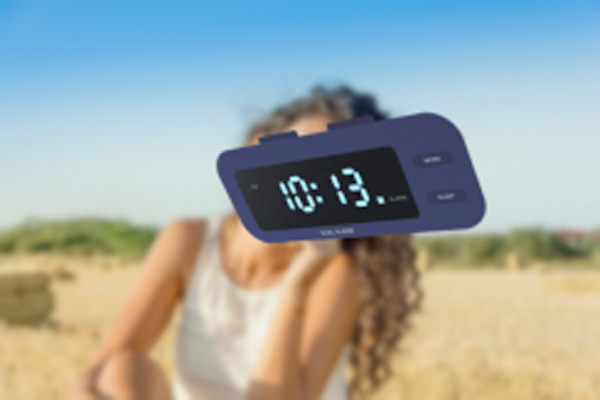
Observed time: 10:13
